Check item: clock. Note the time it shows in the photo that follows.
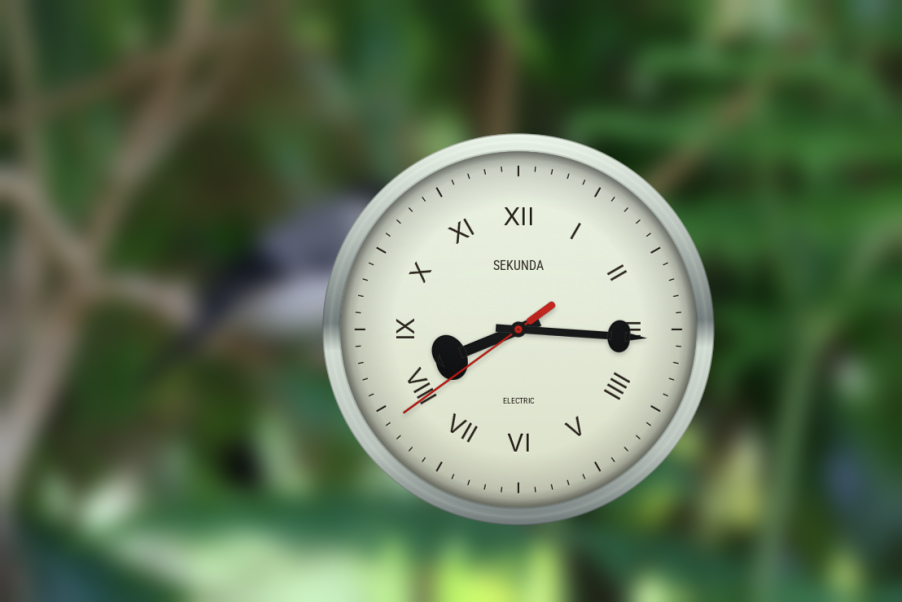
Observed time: 8:15:39
